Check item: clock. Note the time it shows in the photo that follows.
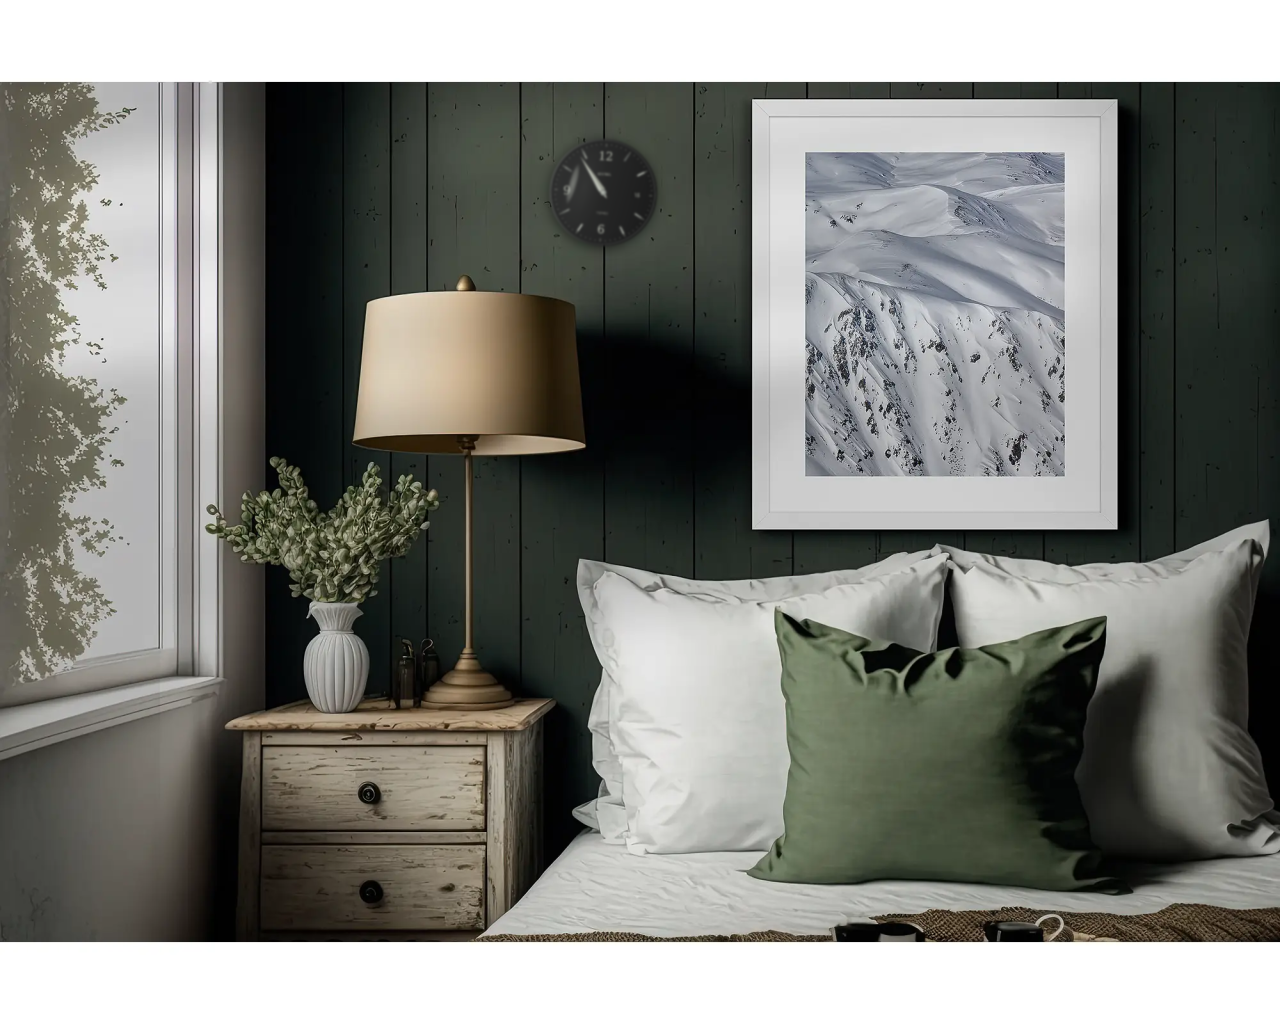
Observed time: 10:54
